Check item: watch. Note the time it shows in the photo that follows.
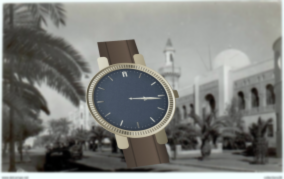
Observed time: 3:16
